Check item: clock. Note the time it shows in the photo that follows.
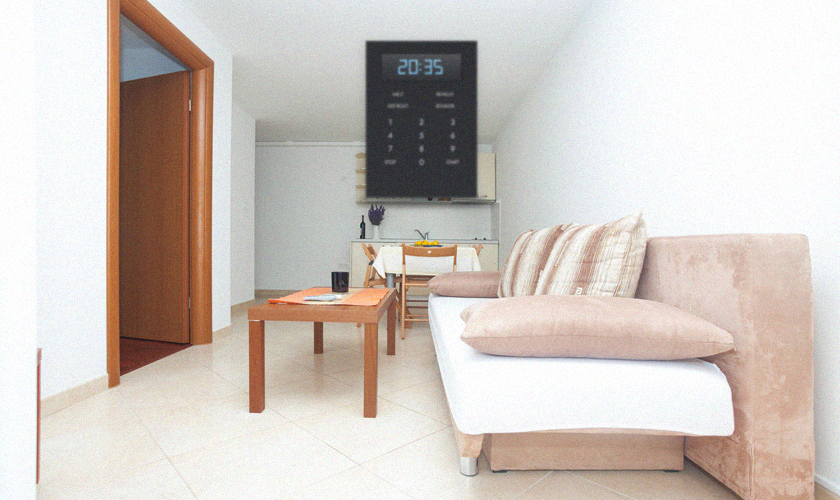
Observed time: 20:35
